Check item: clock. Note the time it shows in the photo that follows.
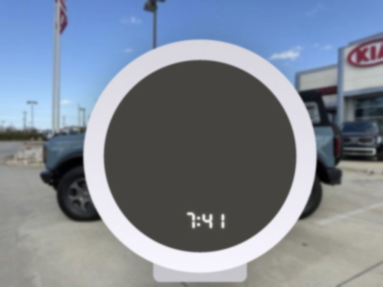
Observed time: 7:41
